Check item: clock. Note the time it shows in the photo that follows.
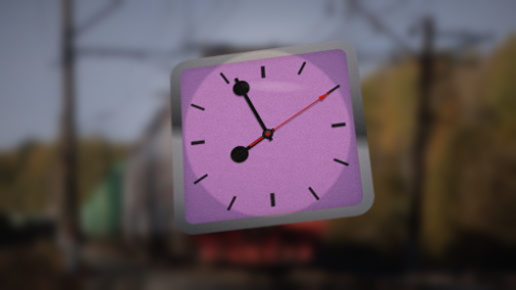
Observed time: 7:56:10
